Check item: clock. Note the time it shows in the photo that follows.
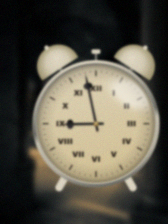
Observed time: 8:58
